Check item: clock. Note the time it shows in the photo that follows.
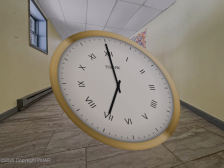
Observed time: 7:00
